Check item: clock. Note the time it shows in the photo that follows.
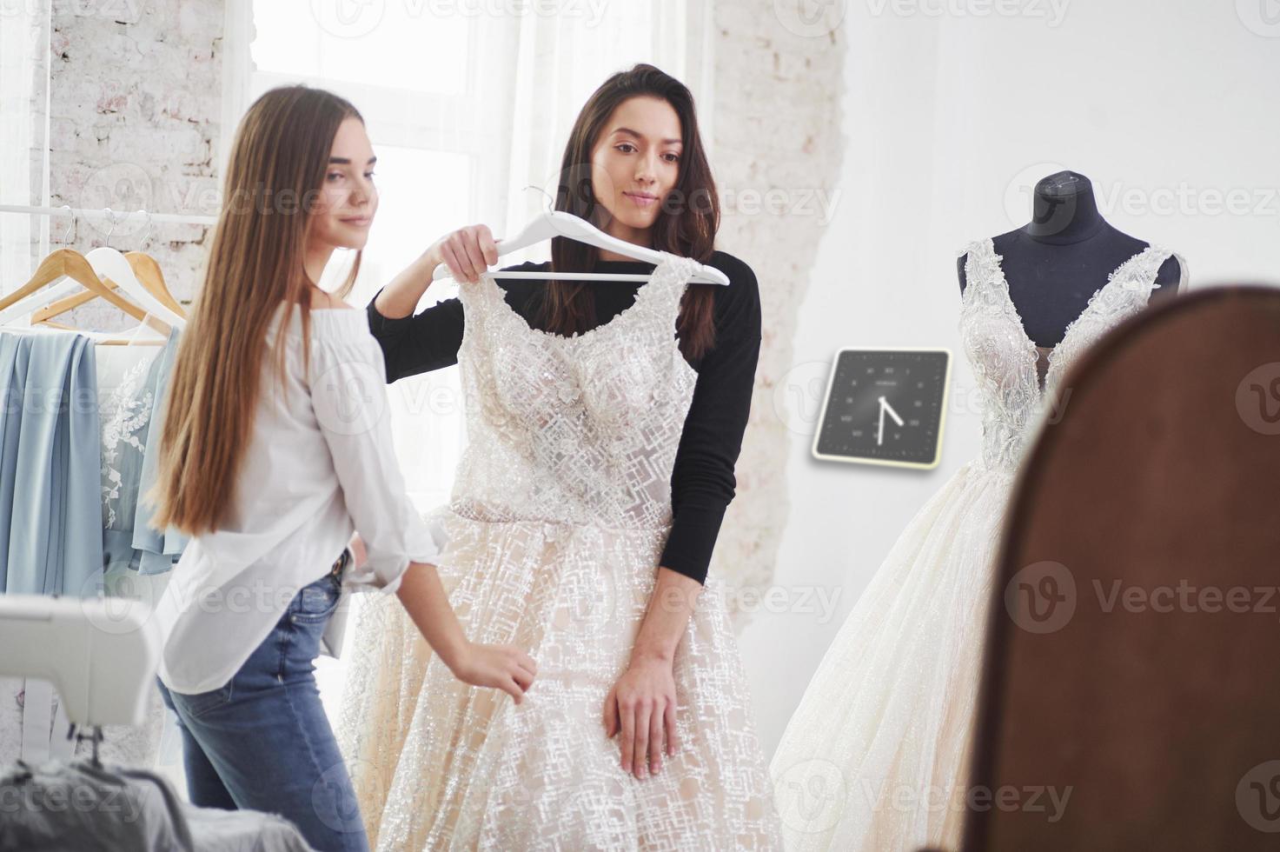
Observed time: 4:29
